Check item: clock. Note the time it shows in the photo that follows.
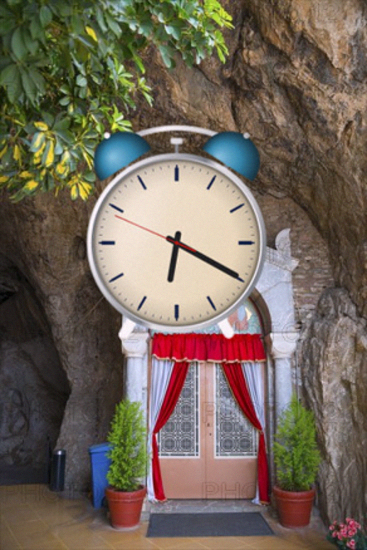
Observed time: 6:19:49
